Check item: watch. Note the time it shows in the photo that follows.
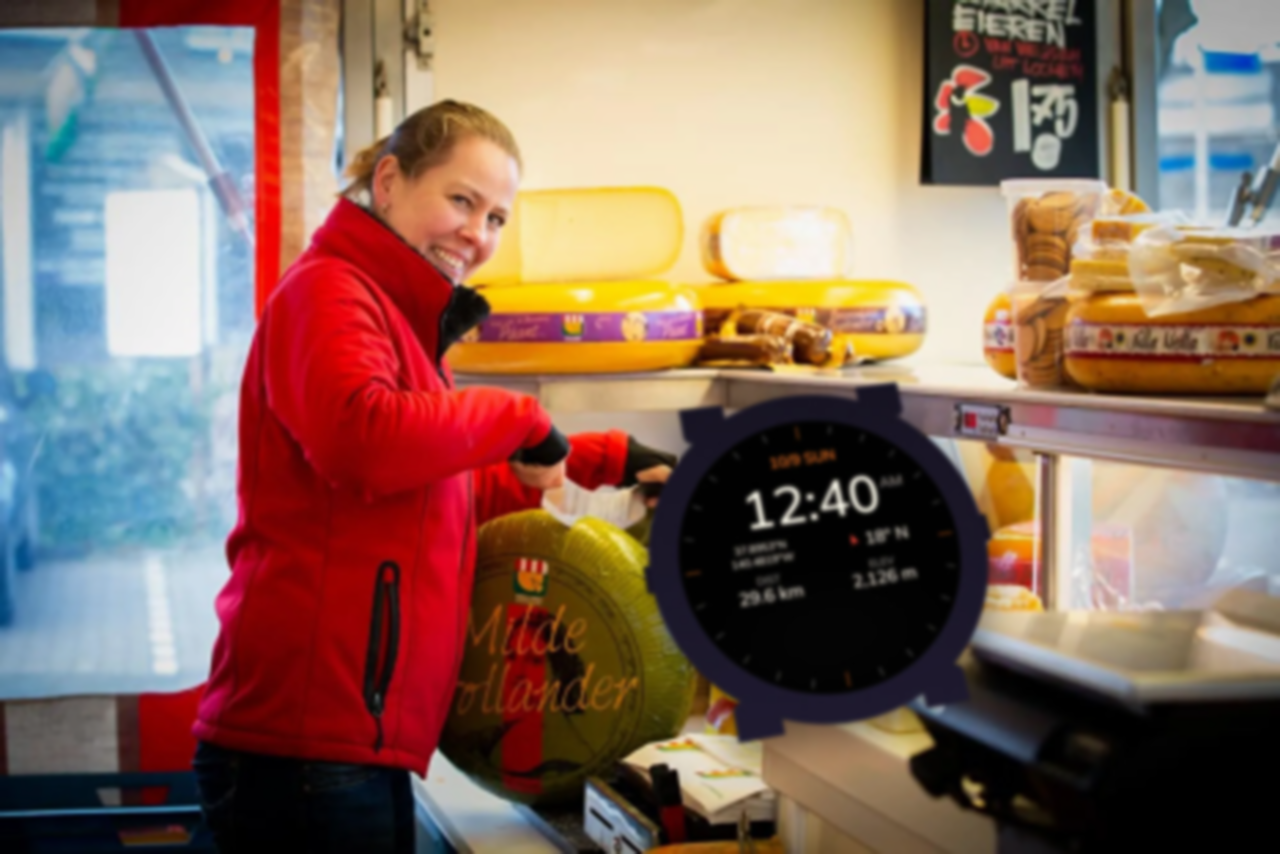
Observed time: 12:40
